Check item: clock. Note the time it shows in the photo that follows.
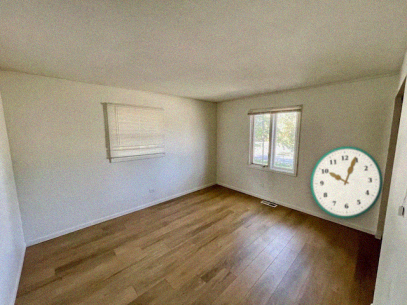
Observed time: 10:04
